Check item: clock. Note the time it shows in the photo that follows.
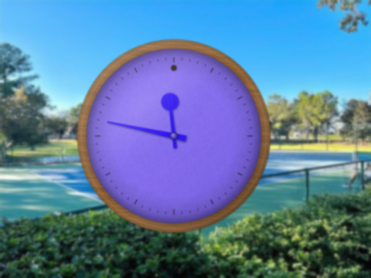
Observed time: 11:47
